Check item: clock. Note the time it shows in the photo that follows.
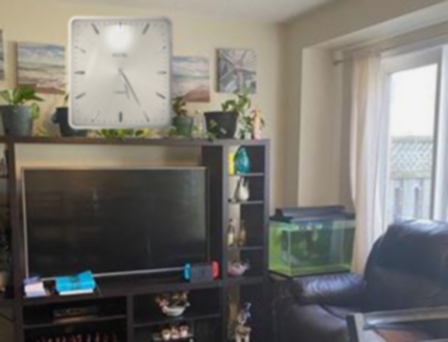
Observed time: 5:25
